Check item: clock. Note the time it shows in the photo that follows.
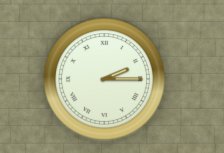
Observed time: 2:15
